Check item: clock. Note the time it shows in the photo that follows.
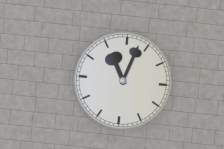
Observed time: 11:03
